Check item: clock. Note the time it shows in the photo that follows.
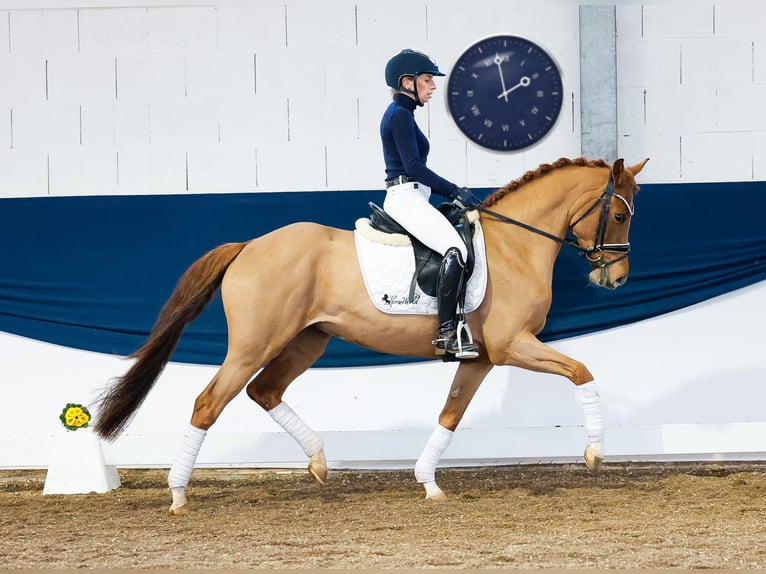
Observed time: 1:58
